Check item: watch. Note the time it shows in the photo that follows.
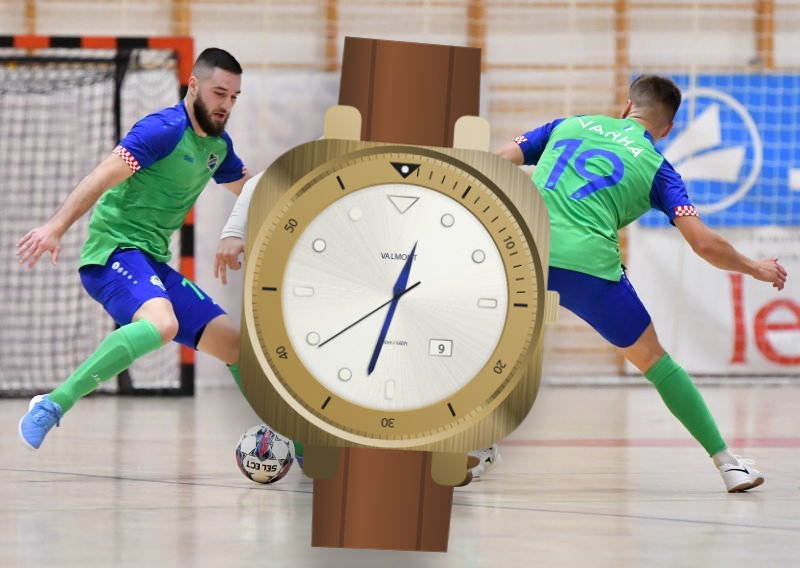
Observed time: 12:32:39
